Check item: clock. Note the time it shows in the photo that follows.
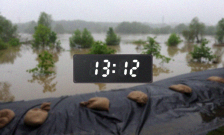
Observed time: 13:12
